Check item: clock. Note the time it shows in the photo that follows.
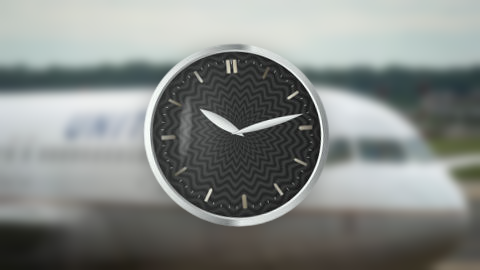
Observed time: 10:13
